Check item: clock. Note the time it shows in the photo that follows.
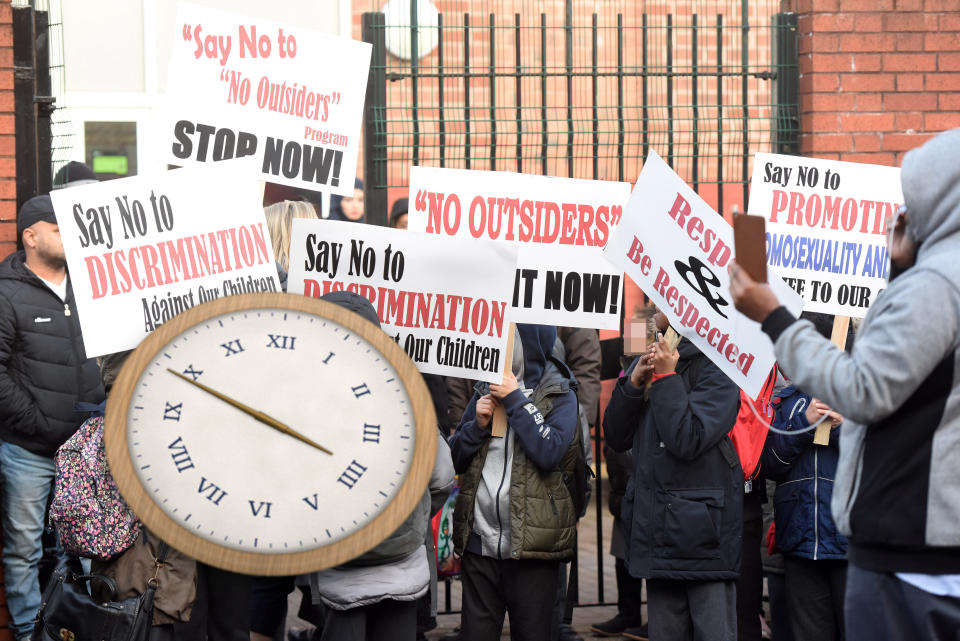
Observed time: 3:49
